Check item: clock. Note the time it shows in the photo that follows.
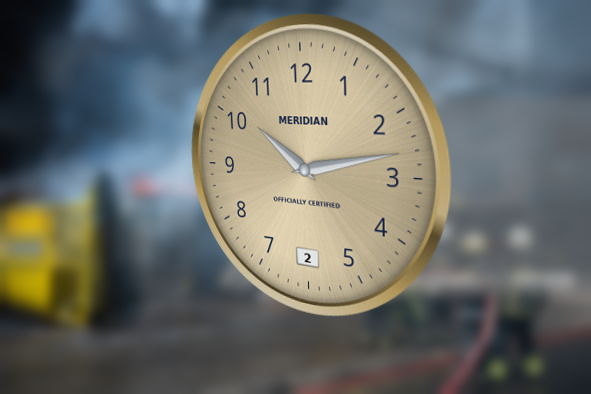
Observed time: 10:13
